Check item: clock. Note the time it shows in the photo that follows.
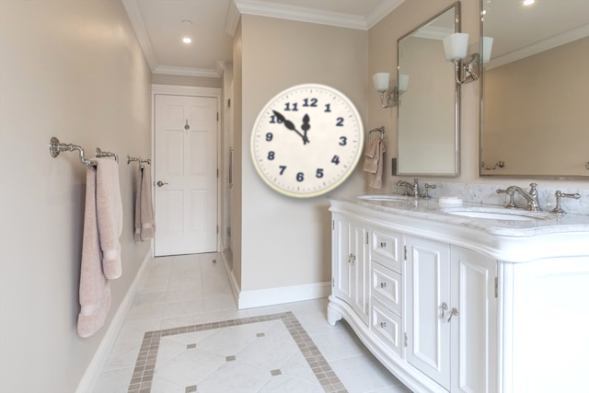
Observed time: 11:51
